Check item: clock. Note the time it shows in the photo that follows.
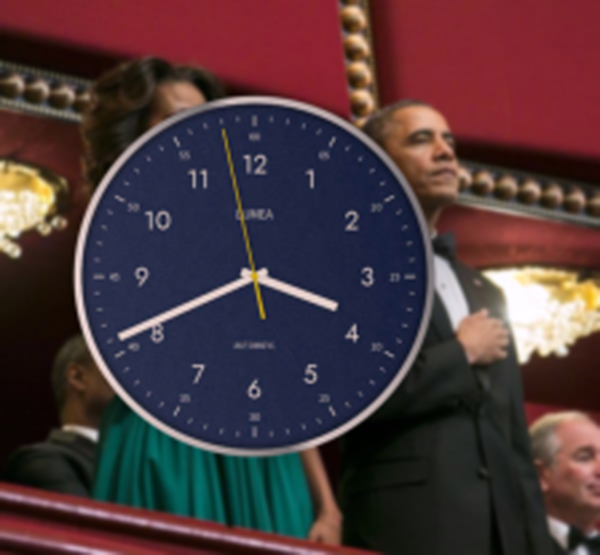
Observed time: 3:40:58
